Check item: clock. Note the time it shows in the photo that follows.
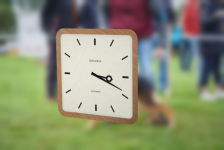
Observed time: 3:19
